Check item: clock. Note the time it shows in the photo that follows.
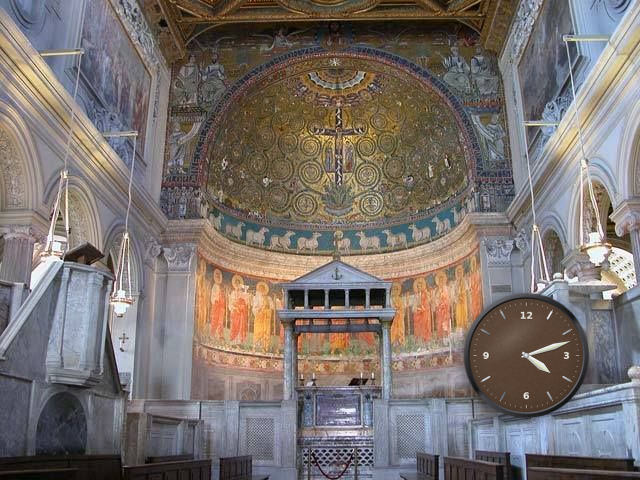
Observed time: 4:12
